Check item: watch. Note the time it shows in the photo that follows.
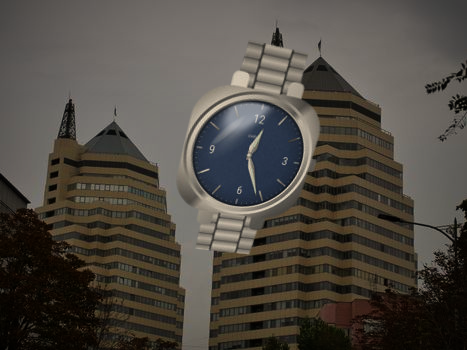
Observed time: 12:26
